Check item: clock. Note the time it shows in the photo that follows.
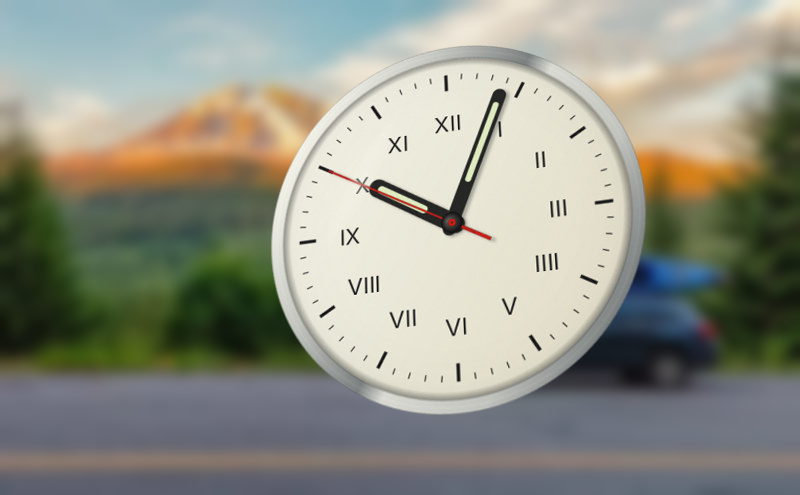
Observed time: 10:03:50
